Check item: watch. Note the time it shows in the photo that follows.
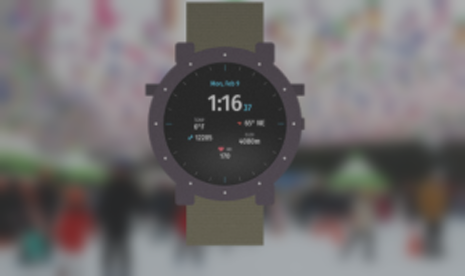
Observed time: 1:16
